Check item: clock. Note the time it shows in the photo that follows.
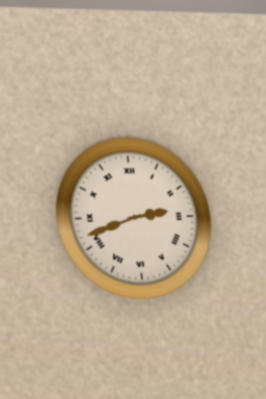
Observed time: 2:42
